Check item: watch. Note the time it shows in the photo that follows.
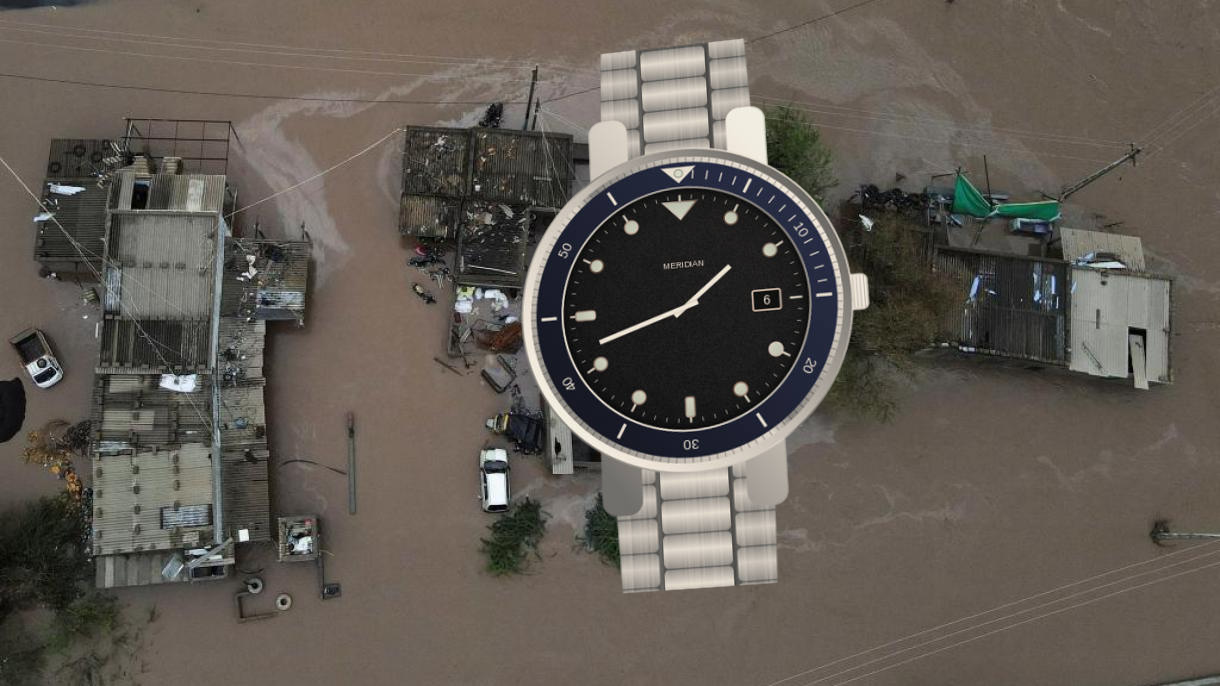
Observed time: 1:42
